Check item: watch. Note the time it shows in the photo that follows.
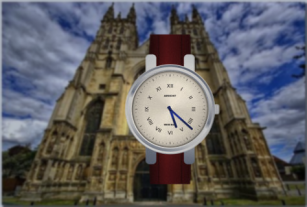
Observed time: 5:22
